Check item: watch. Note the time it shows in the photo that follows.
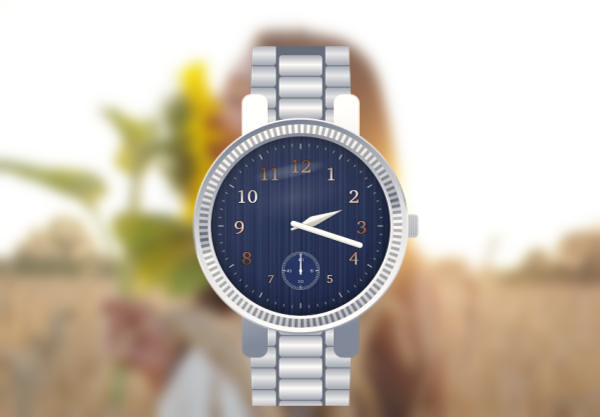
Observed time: 2:18
